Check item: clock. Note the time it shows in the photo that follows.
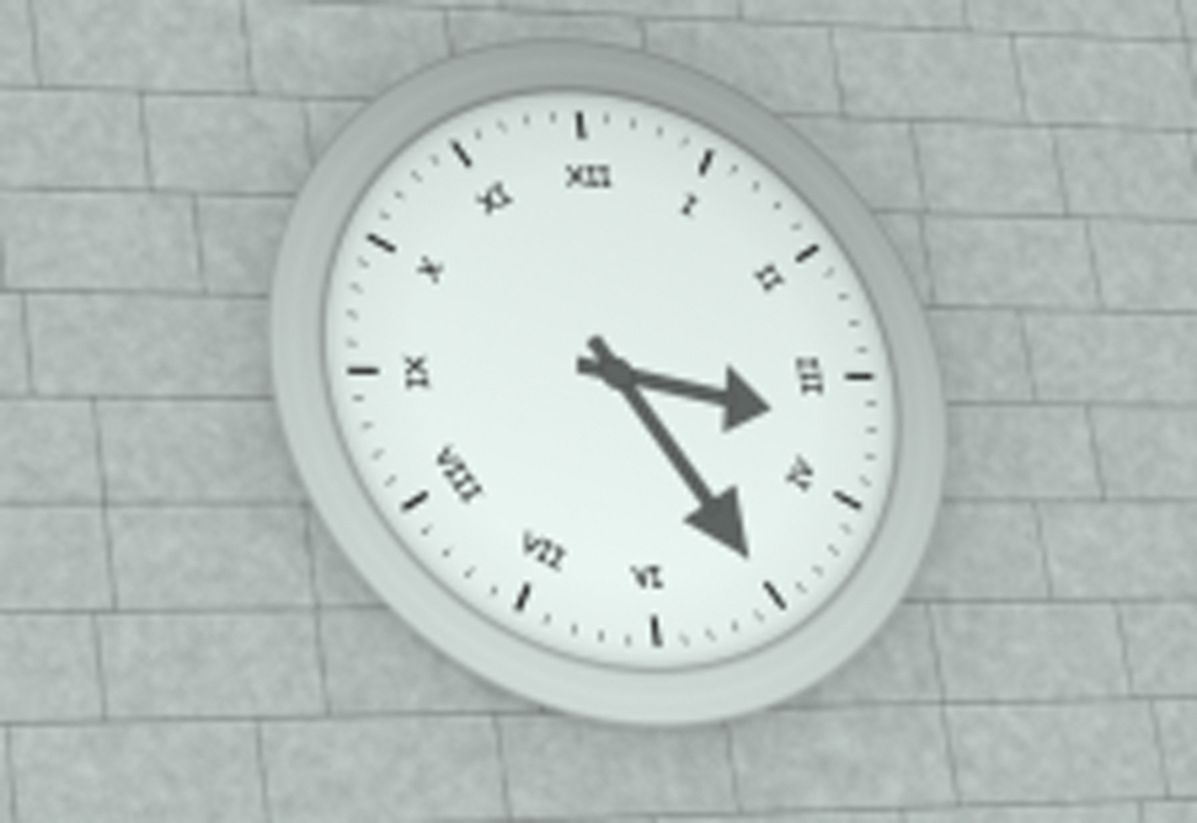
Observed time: 3:25
